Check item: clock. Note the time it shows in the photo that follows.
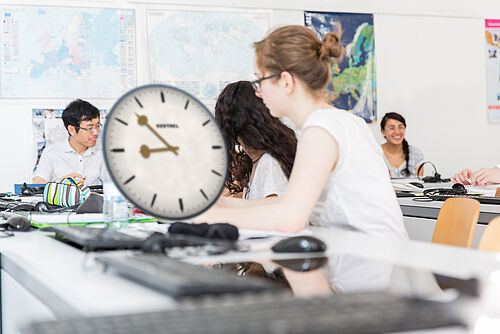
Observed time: 8:53
